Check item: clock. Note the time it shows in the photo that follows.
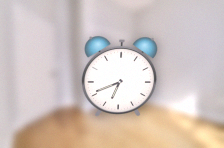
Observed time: 6:41
